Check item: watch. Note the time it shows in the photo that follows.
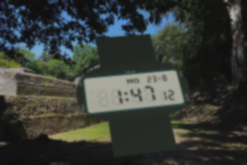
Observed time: 1:47:12
